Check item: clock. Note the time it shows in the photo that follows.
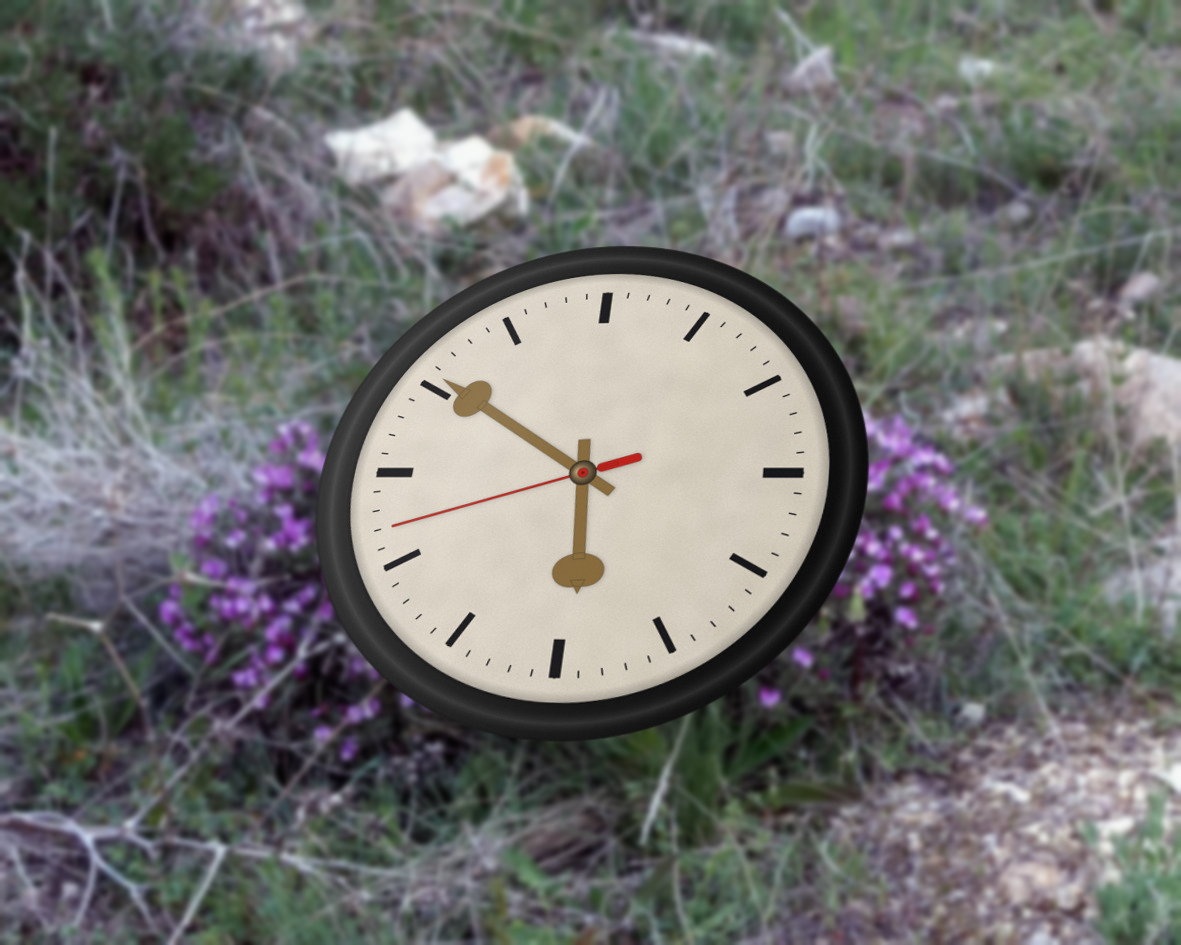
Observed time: 5:50:42
